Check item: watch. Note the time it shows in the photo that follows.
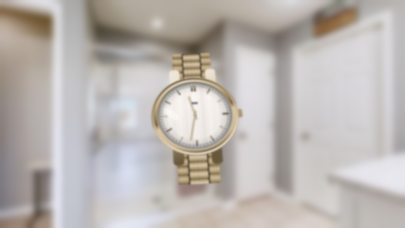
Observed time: 11:32
